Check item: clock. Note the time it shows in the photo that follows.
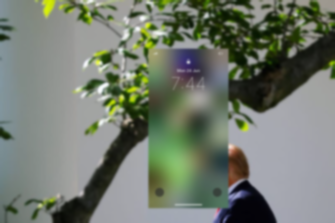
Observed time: 7:44
